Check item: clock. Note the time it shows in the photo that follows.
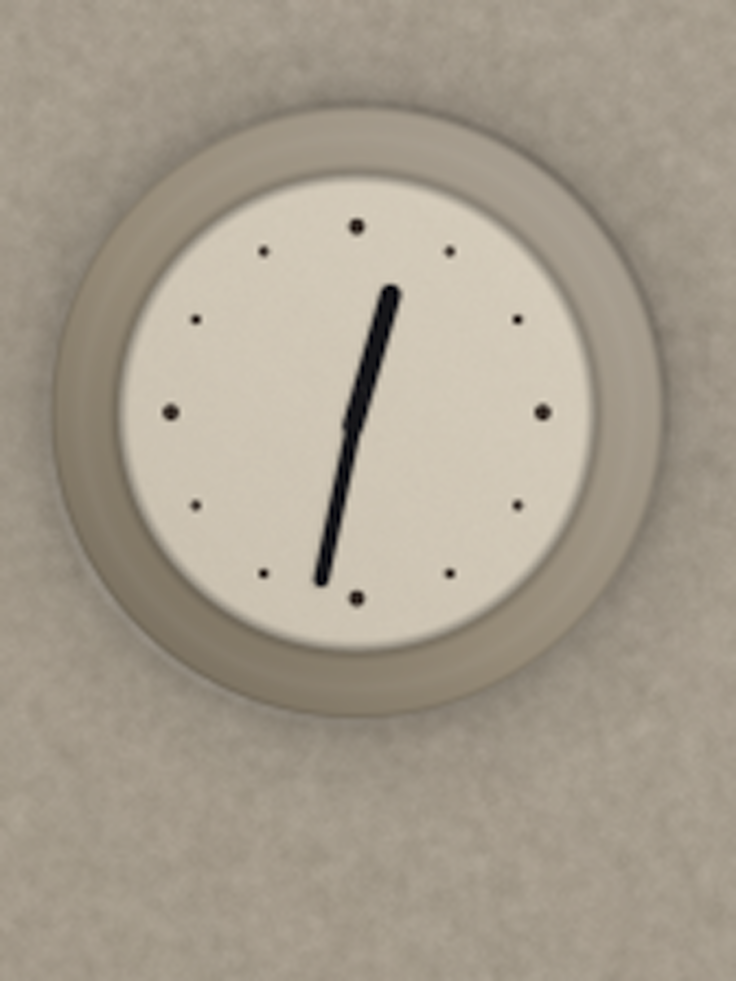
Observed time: 12:32
